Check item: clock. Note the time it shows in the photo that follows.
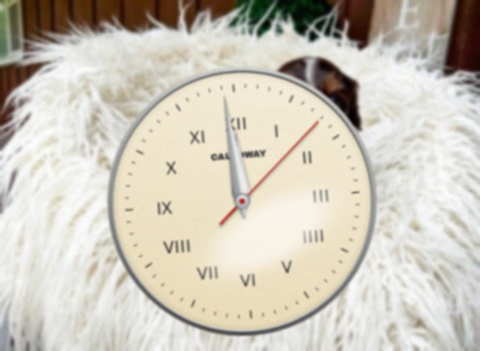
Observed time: 11:59:08
